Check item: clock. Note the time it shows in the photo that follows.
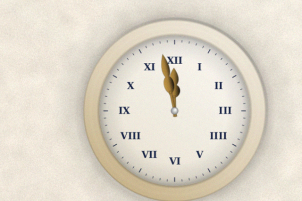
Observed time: 11:58
